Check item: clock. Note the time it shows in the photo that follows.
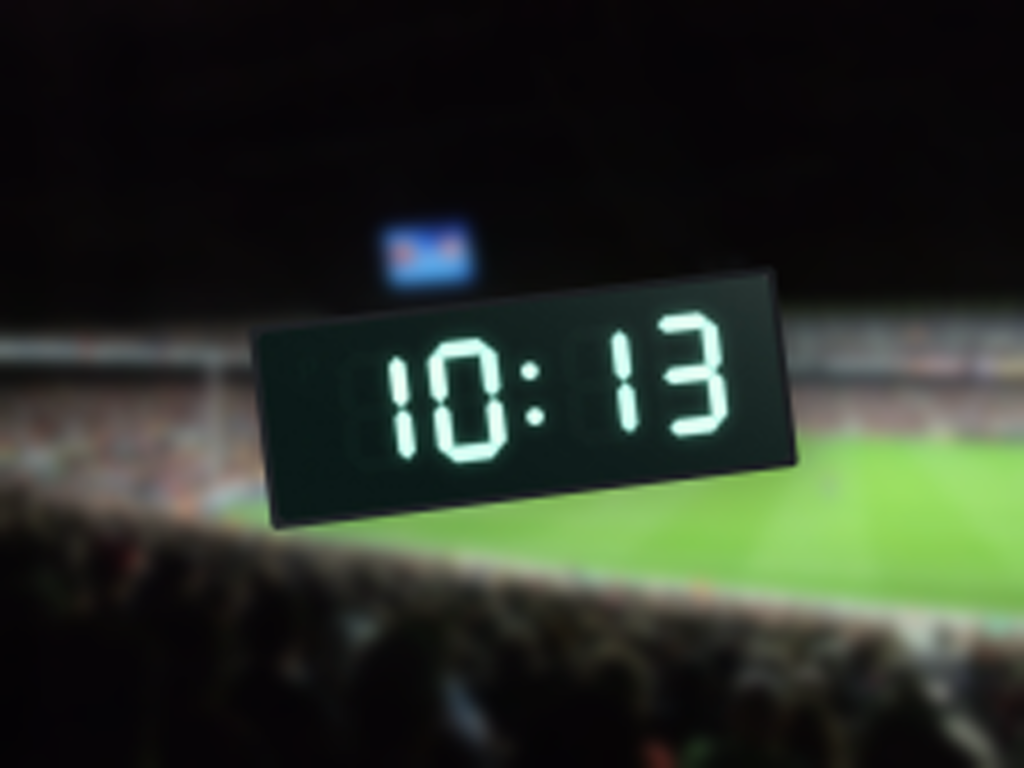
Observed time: 10:13
